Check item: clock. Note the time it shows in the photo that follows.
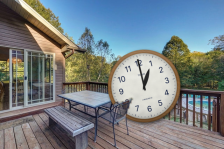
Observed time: 1:00
